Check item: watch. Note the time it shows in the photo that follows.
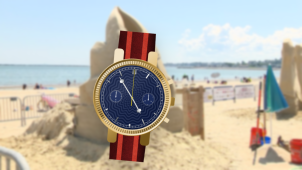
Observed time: 4:54
